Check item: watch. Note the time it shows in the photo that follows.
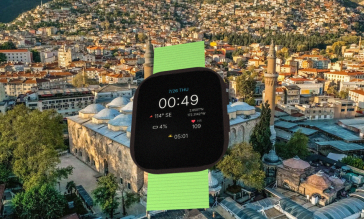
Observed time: 0:49
